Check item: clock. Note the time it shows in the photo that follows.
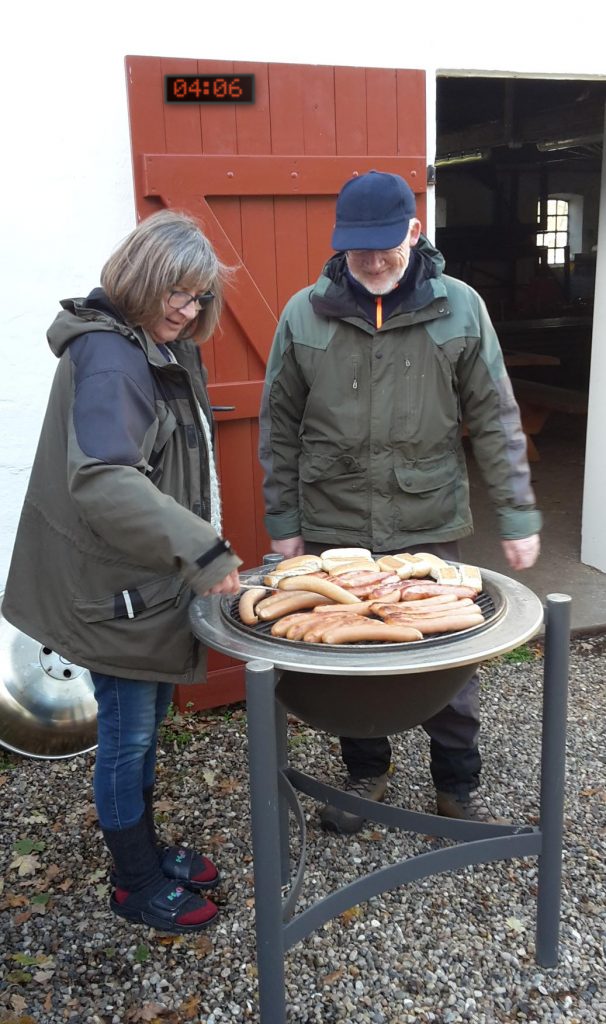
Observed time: 4:06
